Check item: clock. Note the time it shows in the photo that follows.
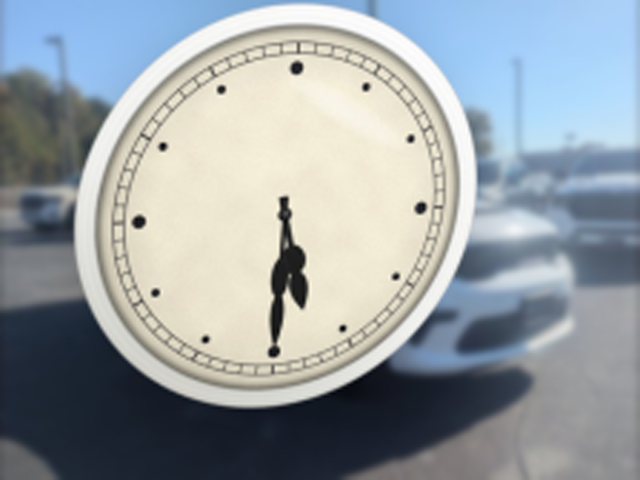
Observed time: 5:30
